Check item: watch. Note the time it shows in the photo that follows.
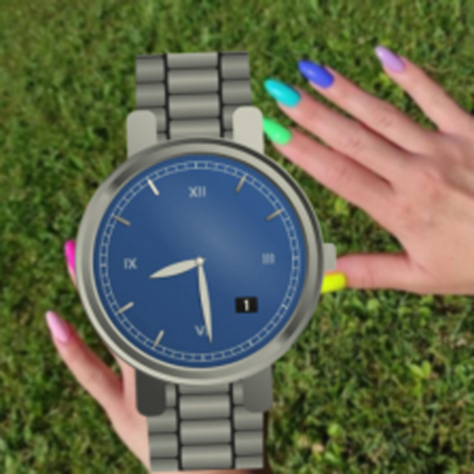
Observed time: 8:29
